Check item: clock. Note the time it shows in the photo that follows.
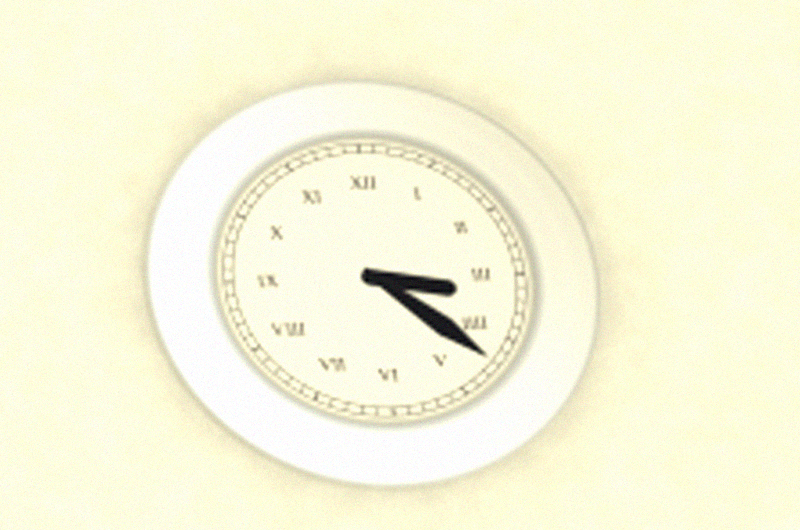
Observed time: 3:22
